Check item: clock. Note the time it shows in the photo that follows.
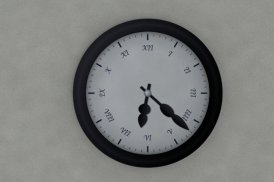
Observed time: 6:22
